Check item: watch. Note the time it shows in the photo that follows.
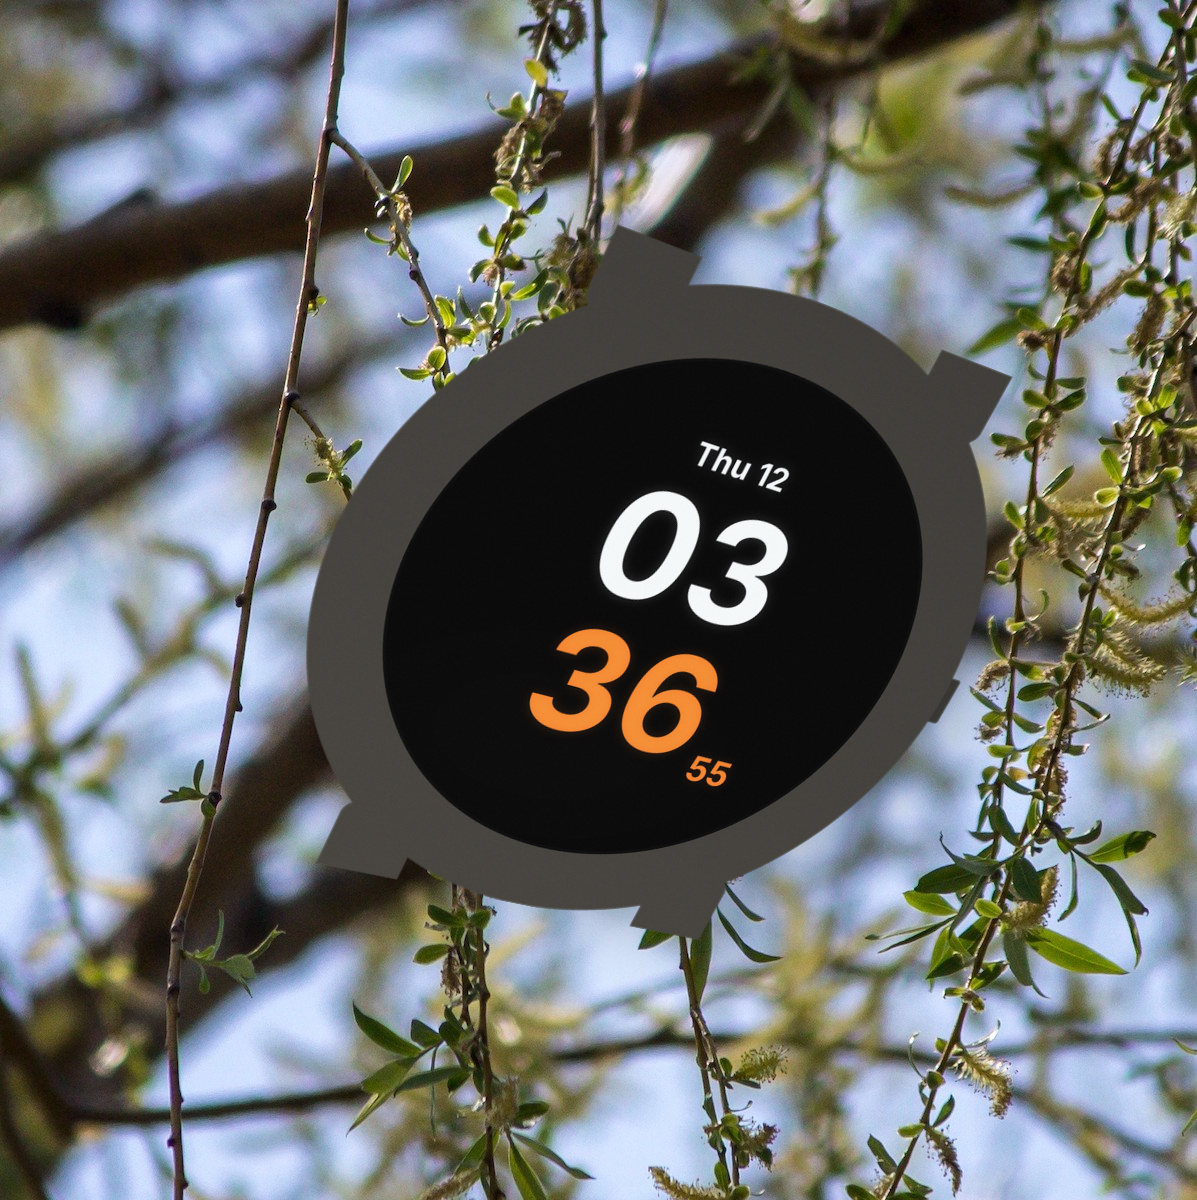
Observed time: 3:36:55
